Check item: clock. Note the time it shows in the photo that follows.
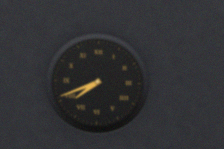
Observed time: 7:41
